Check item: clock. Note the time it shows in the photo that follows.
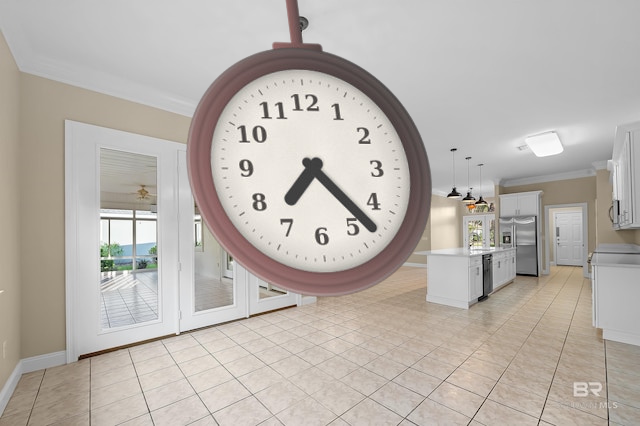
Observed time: 7:23
